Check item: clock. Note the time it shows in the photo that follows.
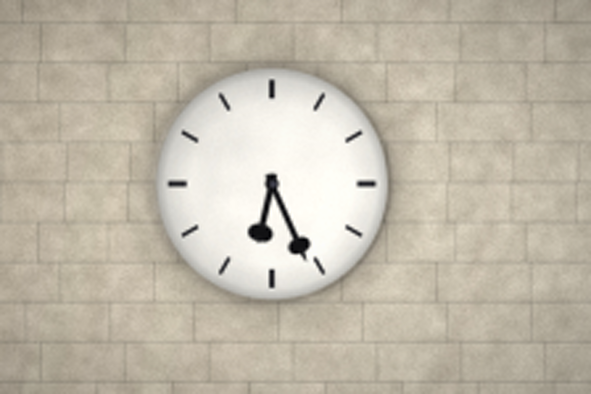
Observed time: 6:26
